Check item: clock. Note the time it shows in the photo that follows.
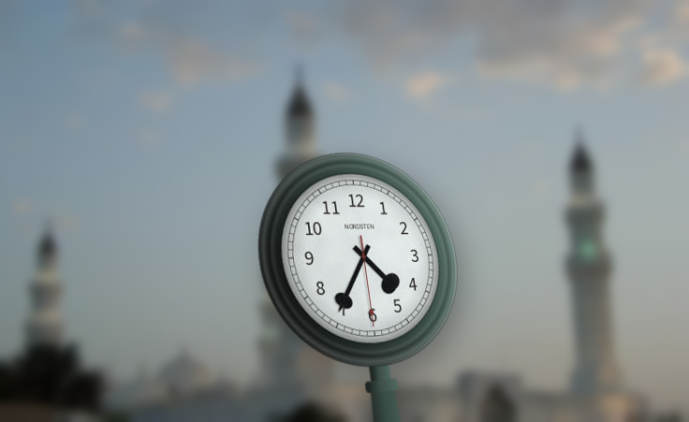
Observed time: 4:35:30
